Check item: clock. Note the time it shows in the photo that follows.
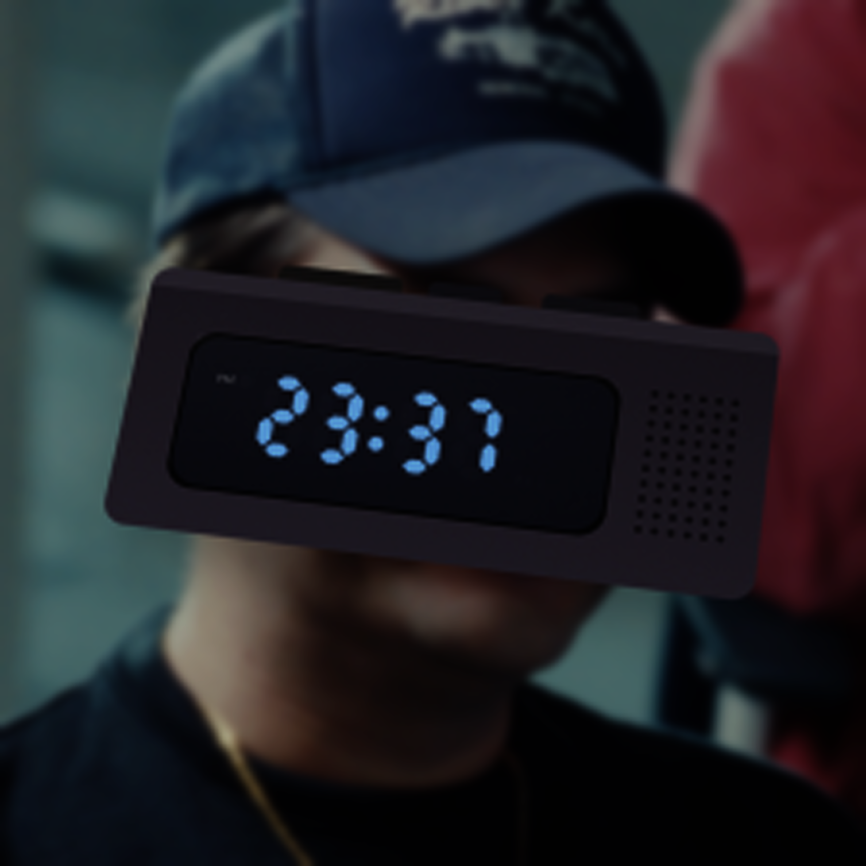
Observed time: 23:37
